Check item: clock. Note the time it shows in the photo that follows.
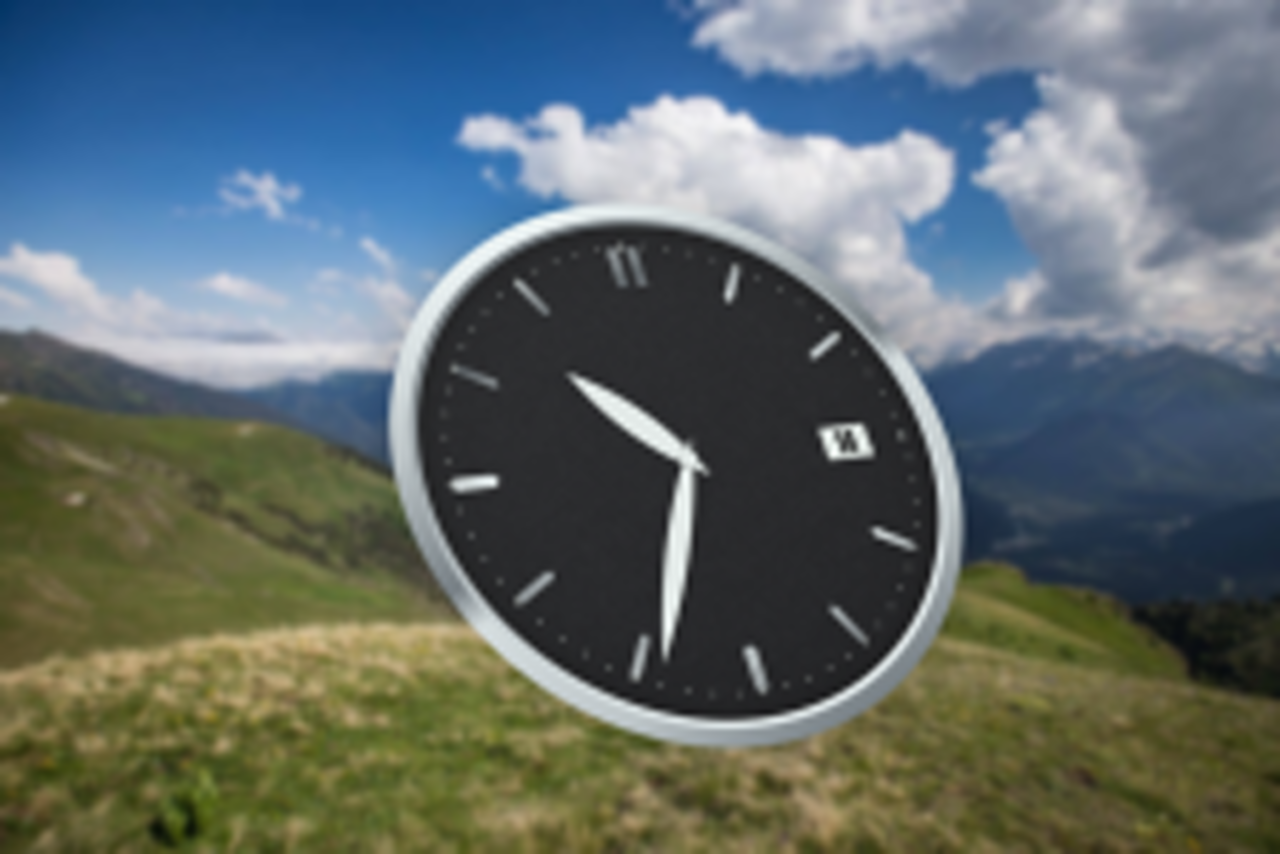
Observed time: 10:34
